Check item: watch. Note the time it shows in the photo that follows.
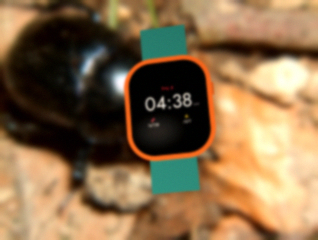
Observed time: 4:38
